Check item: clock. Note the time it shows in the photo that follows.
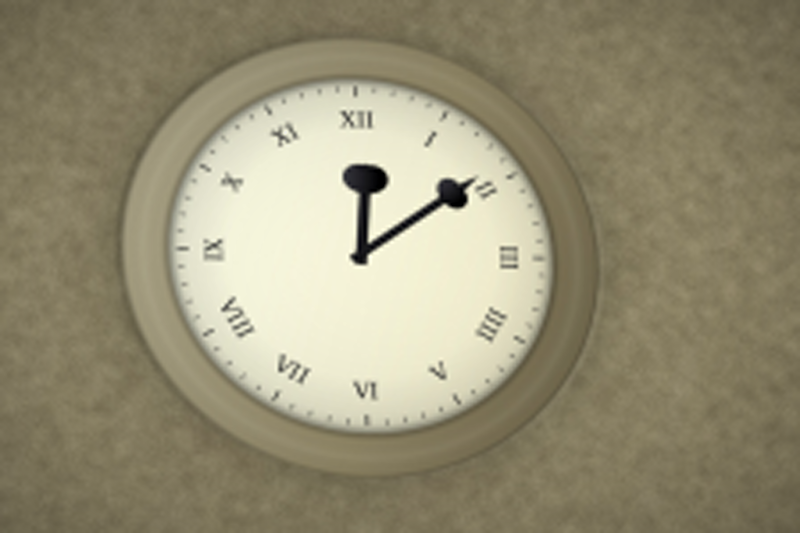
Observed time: 12:09
